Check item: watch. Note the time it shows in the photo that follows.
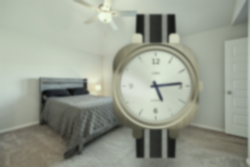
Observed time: 5:14
